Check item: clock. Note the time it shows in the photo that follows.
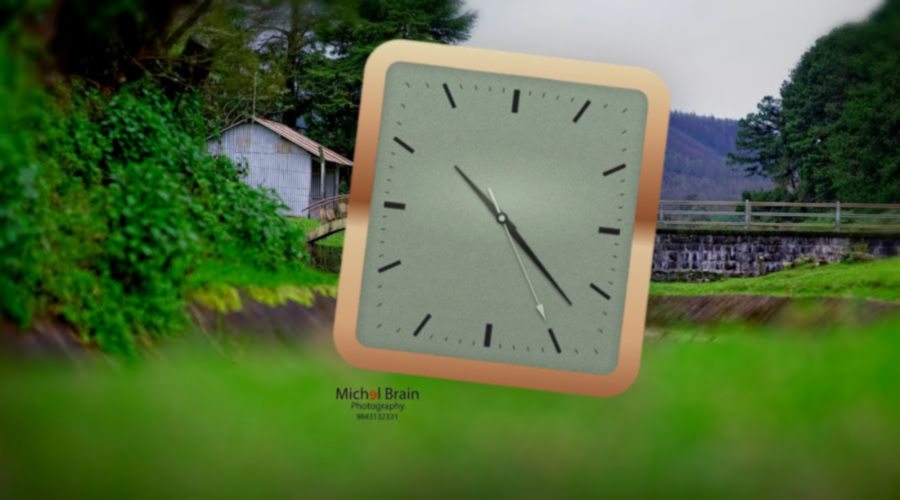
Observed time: 10:22:25
